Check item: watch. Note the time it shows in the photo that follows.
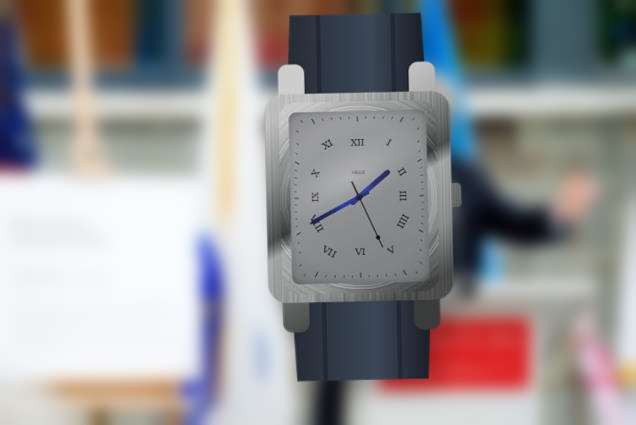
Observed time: 1:40:26
